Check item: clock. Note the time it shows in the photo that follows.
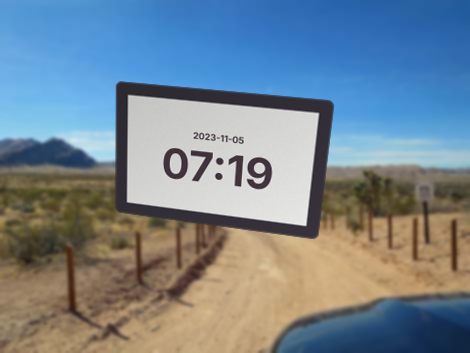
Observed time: 7:19
